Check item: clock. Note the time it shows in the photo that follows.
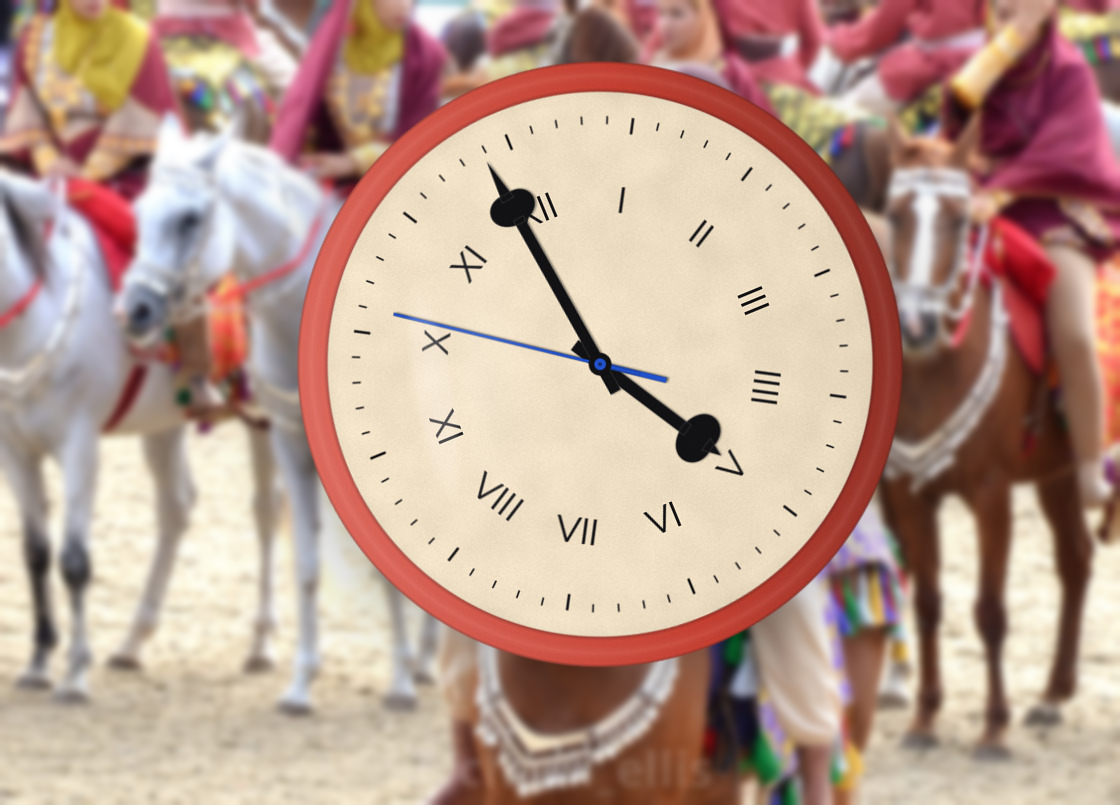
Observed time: 4:58:51
